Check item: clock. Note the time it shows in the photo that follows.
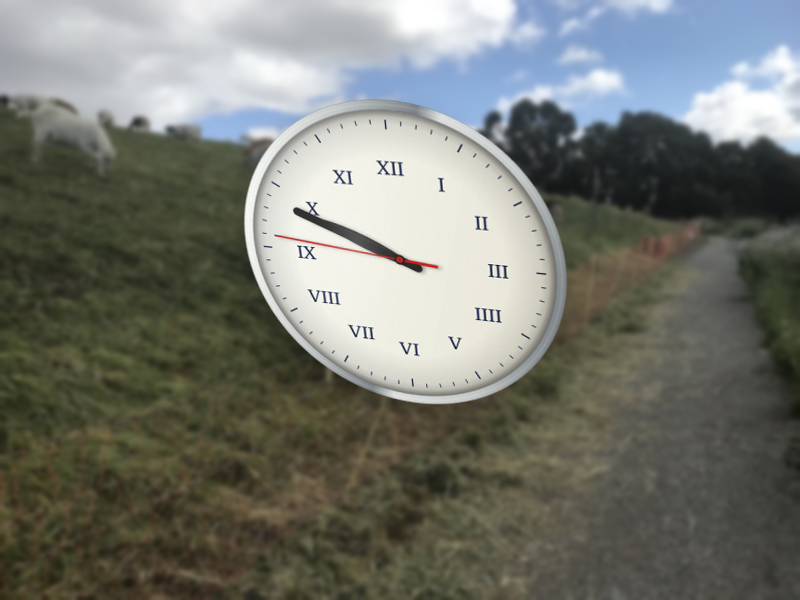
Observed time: 9:48:46
